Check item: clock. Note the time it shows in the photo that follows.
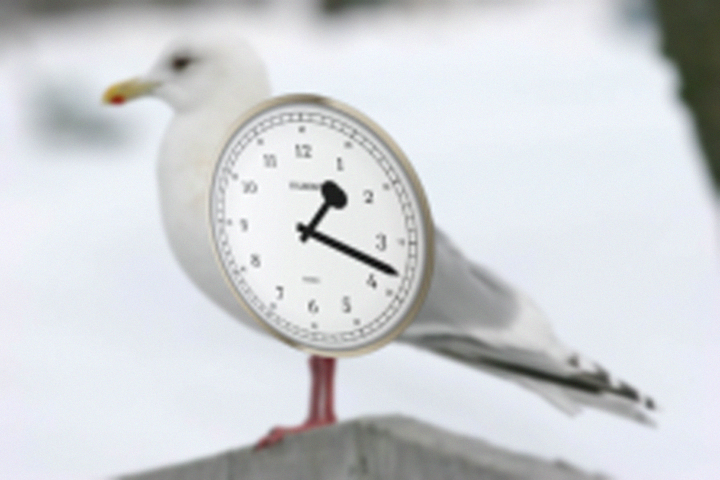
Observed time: 1:18
